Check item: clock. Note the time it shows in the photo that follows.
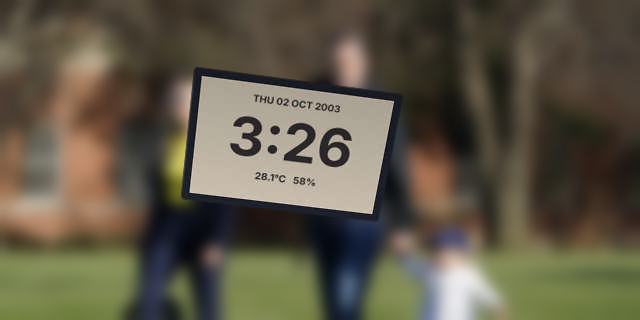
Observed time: 3:26
